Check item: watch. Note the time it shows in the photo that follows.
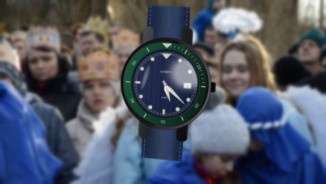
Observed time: 5:22
